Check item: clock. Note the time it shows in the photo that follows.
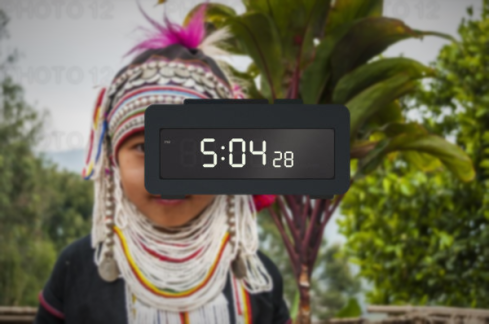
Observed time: 5:04:28
